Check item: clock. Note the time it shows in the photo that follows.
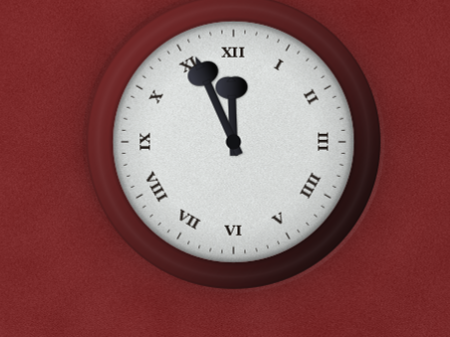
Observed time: 11:56
